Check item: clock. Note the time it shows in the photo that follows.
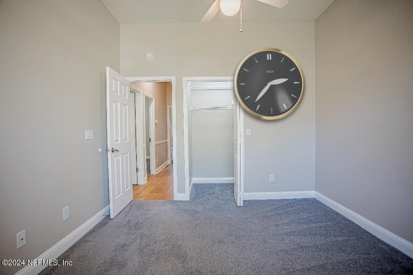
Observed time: 2:37
